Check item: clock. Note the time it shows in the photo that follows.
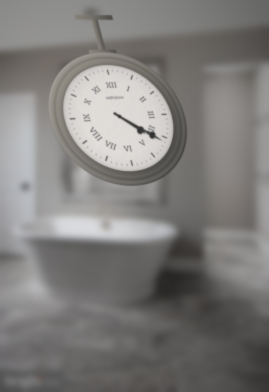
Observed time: 4:21
